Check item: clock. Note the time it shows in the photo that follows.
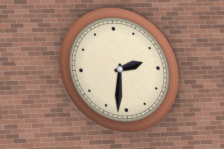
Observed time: 2:32
